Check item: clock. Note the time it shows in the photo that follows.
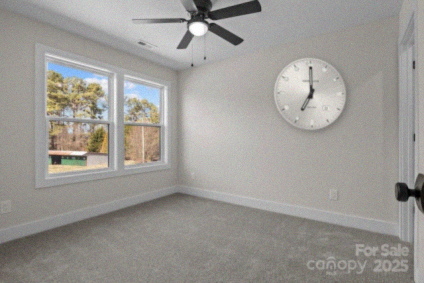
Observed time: 7:00
